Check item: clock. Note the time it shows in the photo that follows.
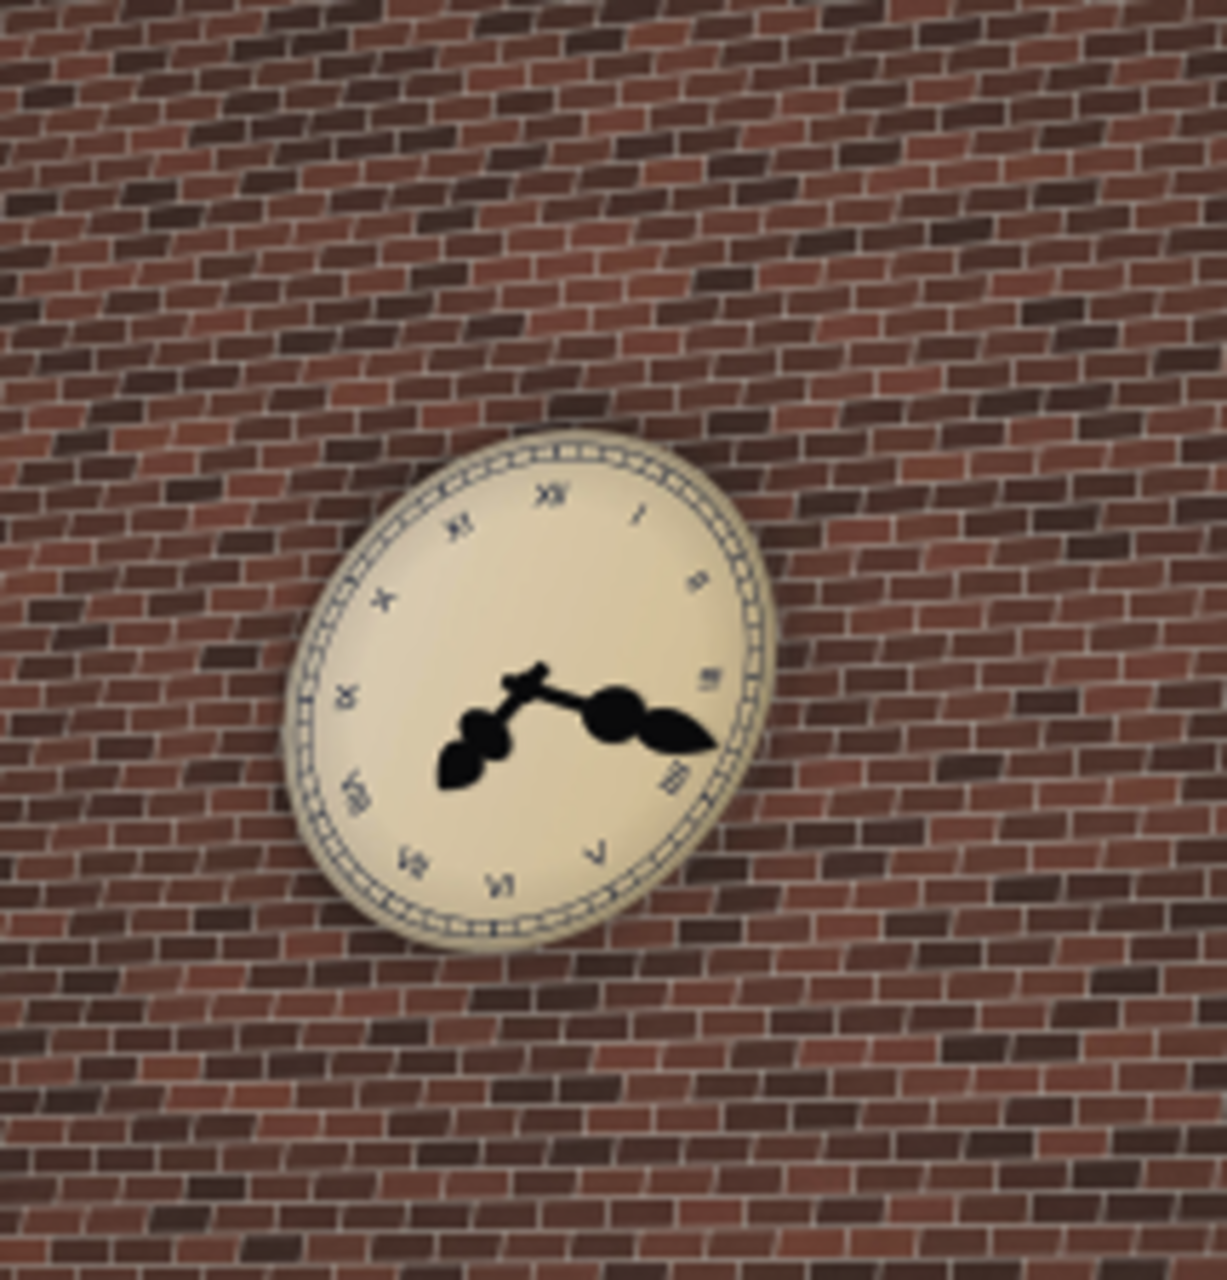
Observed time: 7:18
